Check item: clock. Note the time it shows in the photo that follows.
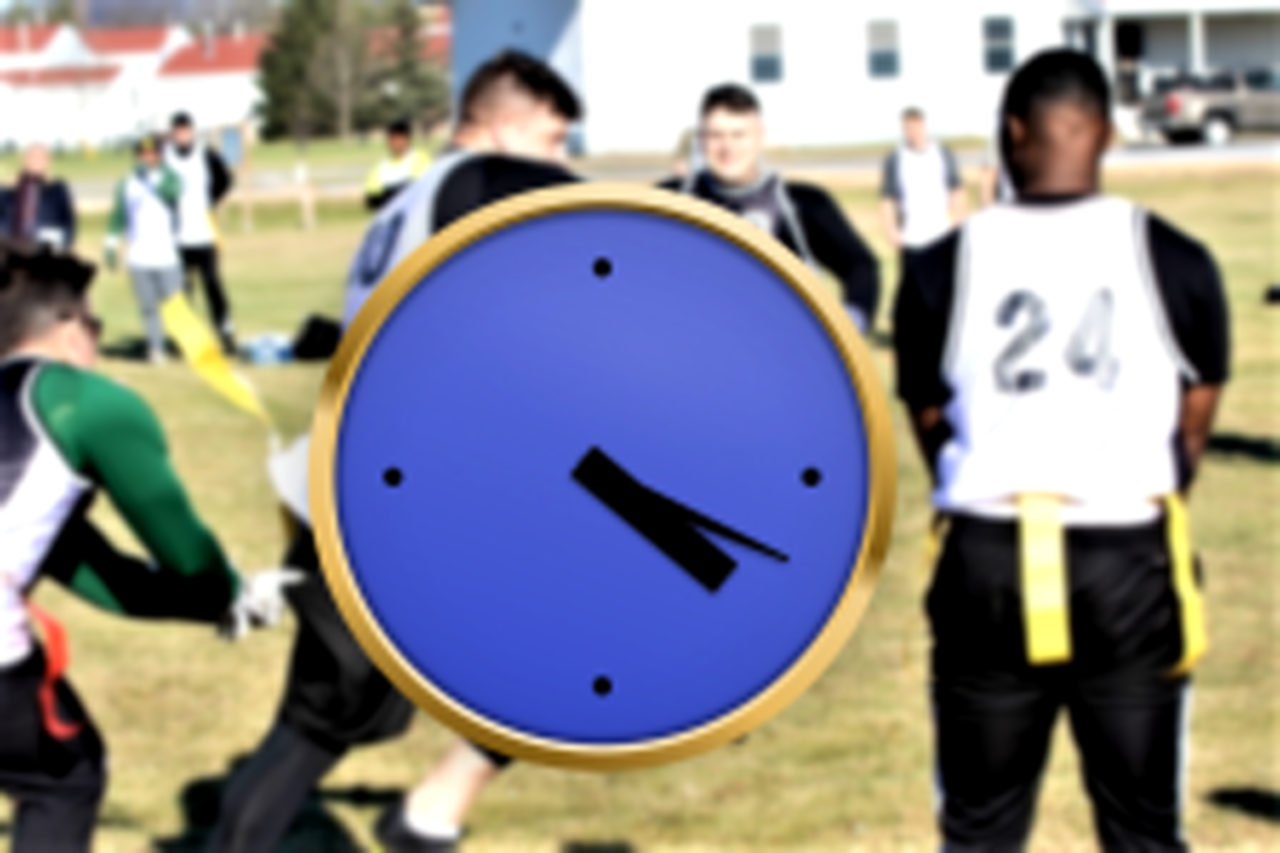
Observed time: 4:19
